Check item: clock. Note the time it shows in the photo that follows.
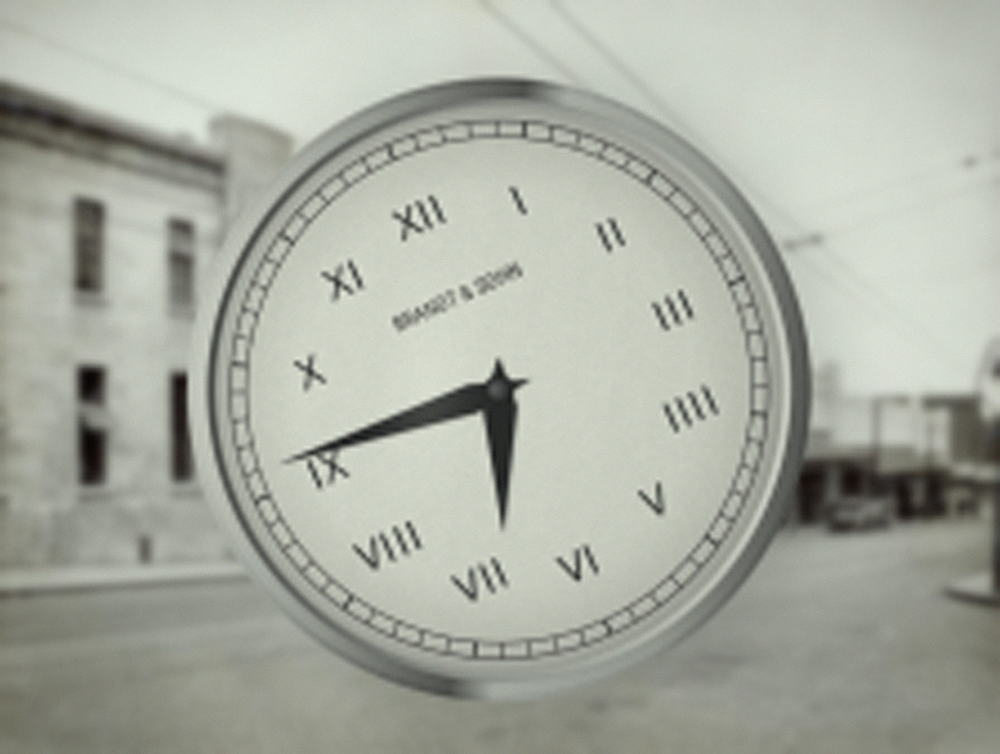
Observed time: 6:46
